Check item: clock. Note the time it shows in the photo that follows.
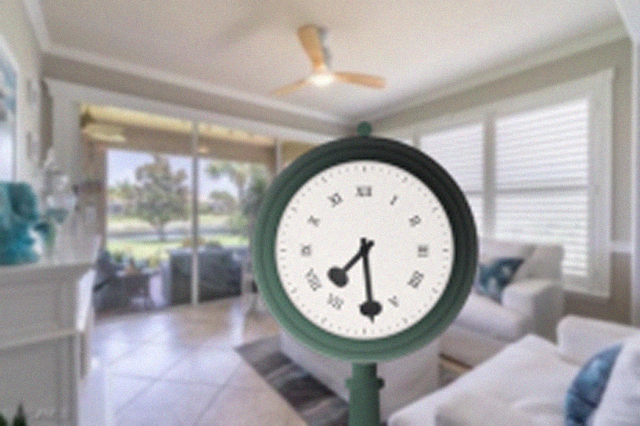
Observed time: 7:29
